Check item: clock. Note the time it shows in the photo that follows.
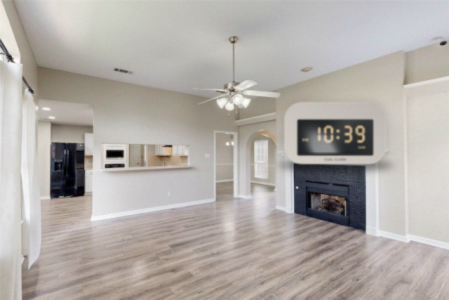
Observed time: 10:39
